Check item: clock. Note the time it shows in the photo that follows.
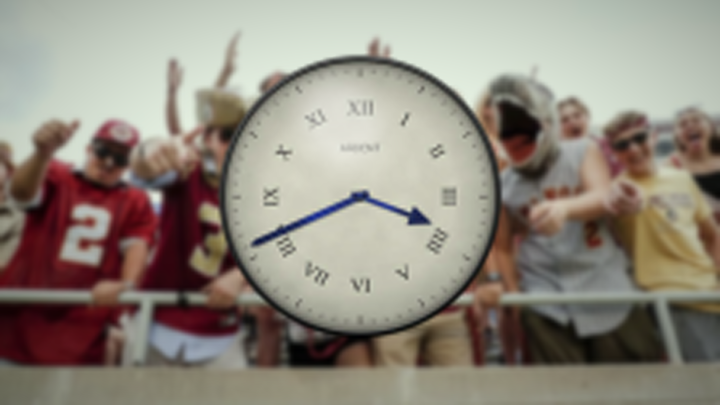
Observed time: 3:41
